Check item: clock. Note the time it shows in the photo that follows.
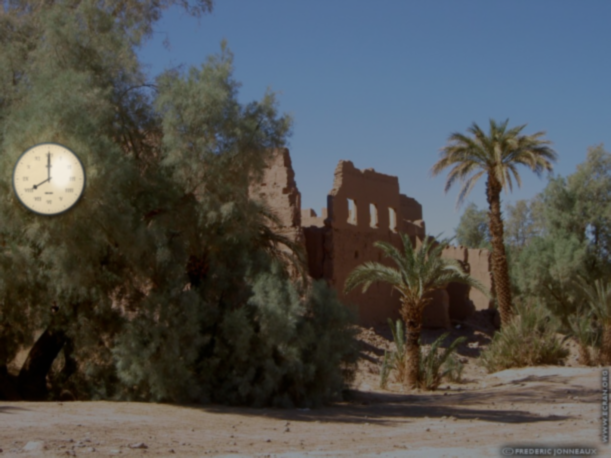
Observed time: 8:00
